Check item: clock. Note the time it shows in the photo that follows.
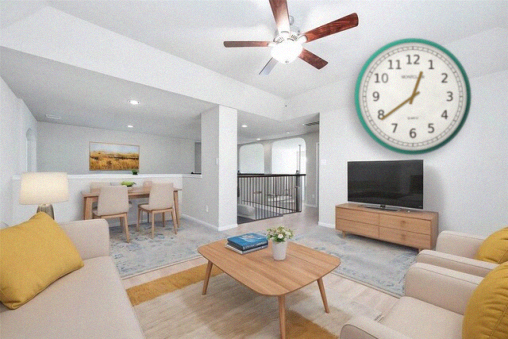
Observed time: 12:39
